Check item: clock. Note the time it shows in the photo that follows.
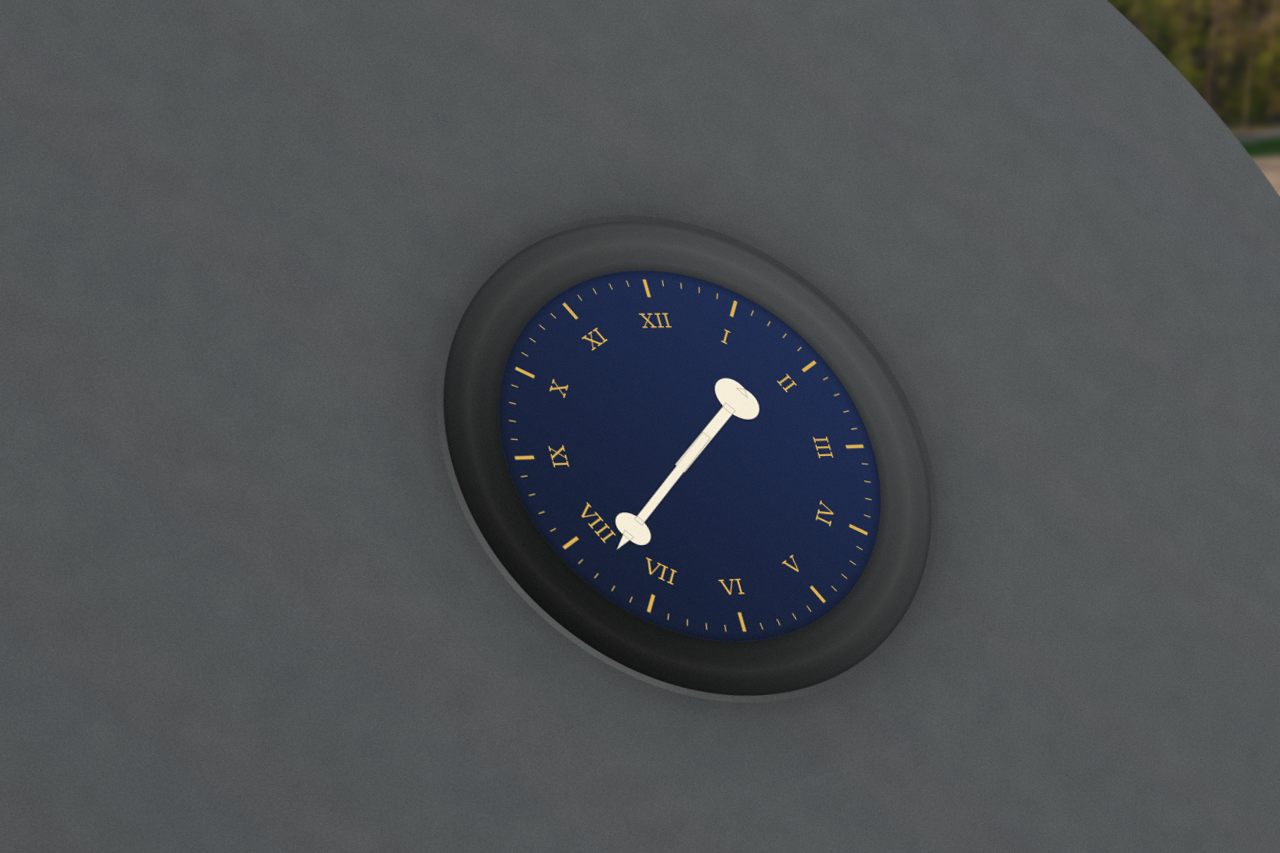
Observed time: 1:38
